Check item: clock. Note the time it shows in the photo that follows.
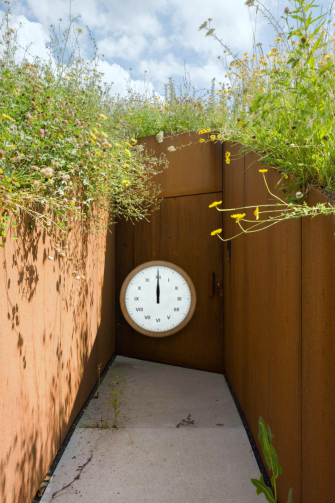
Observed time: 12:00
